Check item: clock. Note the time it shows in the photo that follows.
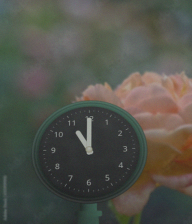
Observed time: 11:00
